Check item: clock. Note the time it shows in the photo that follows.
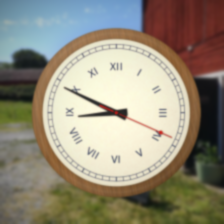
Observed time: 8:49:19
